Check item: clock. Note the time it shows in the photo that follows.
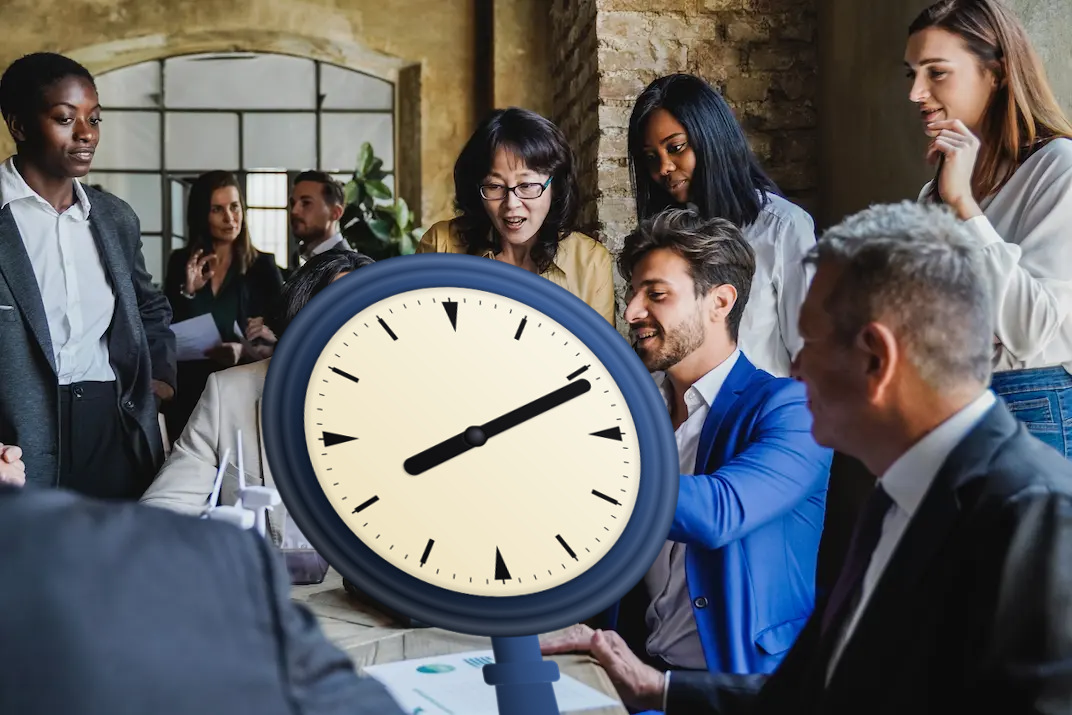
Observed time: 8:11
